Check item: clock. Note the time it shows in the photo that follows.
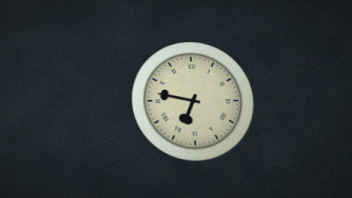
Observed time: 6:47
